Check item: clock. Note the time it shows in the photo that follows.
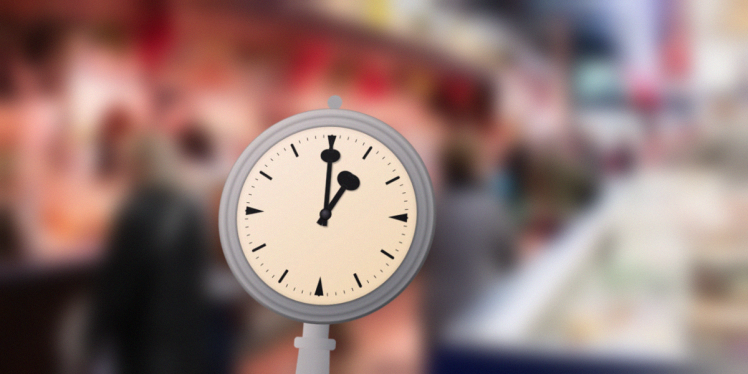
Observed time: 1:00
